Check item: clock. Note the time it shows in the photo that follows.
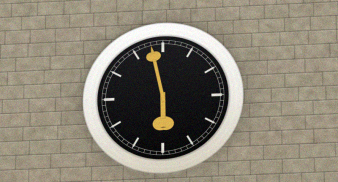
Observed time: 5:58
